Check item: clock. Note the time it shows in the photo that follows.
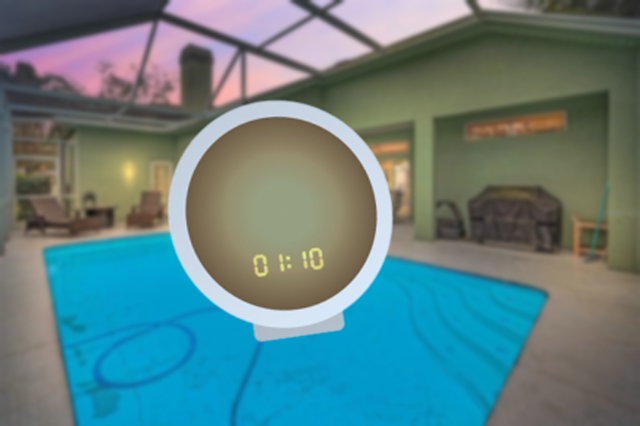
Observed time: 1:10
